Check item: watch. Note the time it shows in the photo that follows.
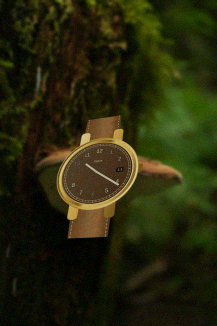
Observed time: 10:21
